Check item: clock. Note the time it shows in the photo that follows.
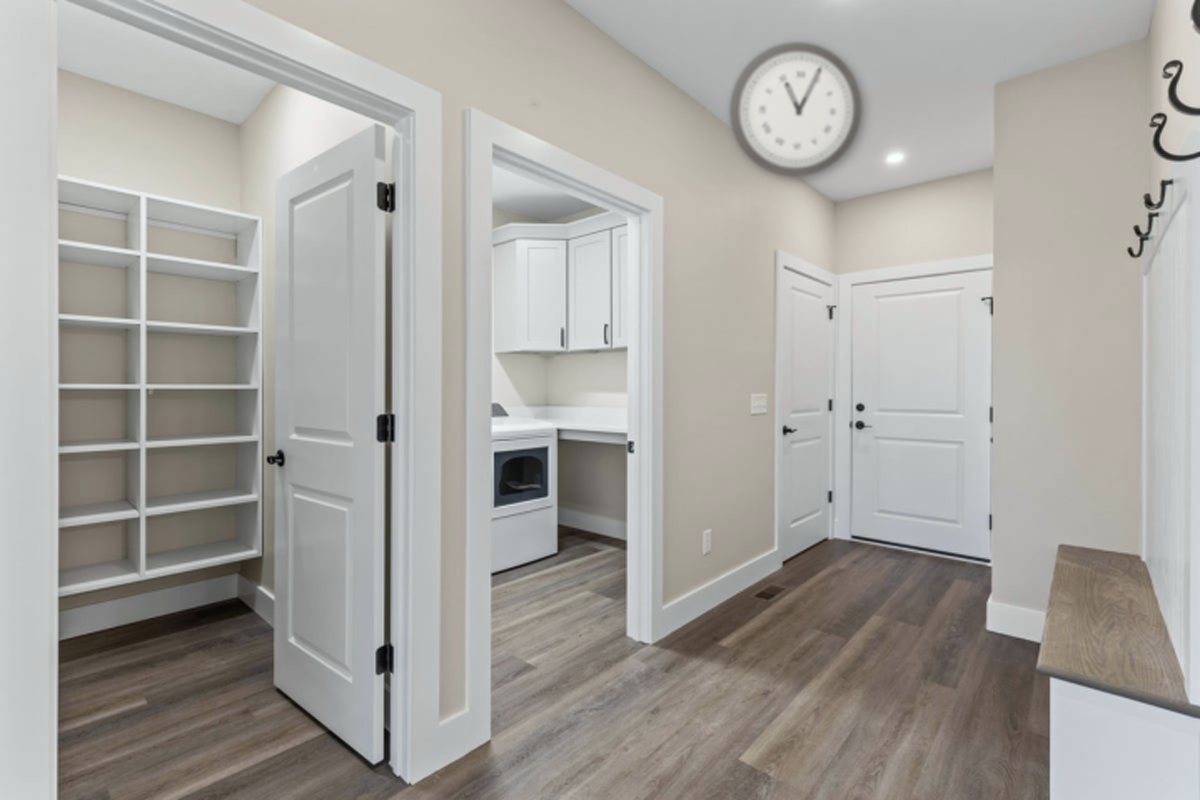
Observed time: 11:04
